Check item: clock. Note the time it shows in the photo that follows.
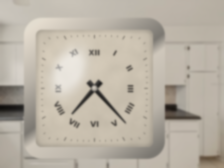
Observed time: 7:23
